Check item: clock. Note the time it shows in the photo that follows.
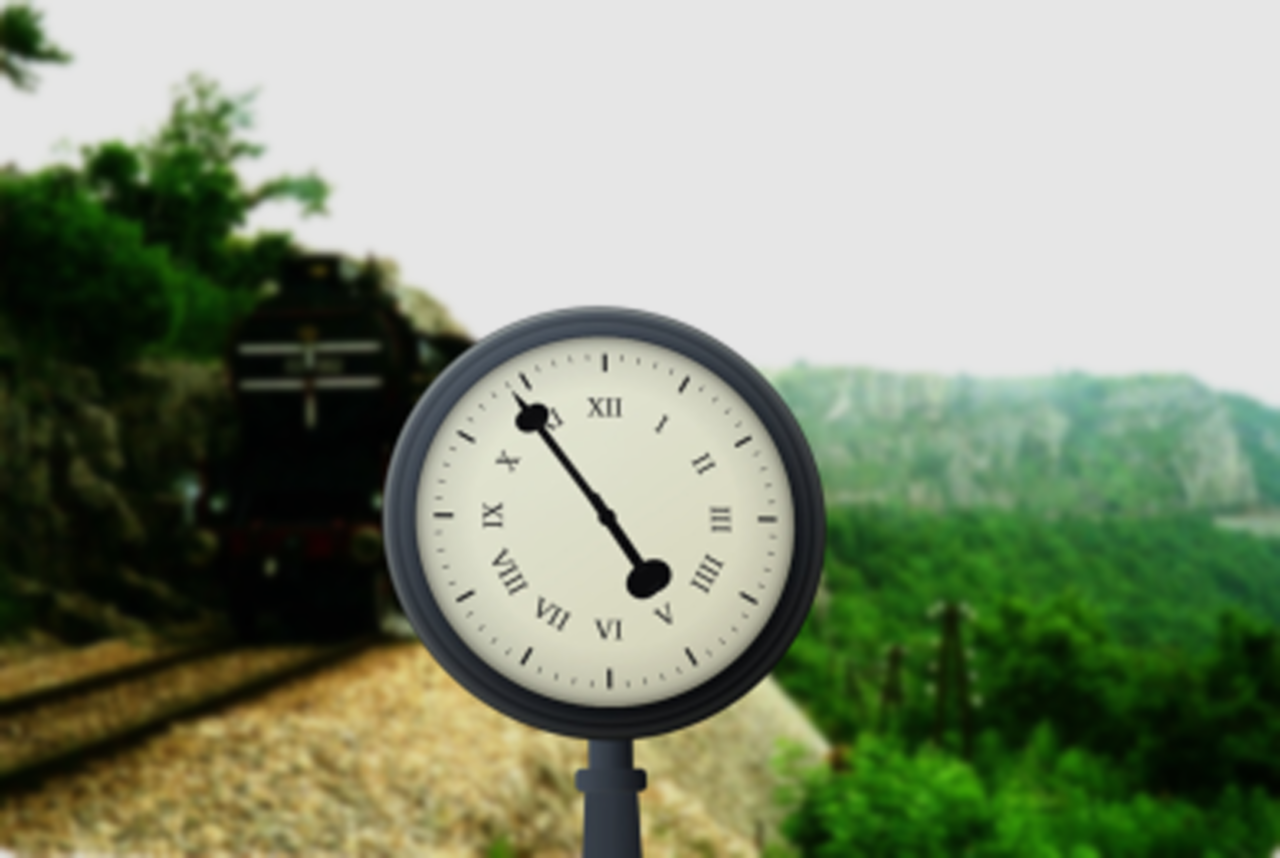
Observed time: 4:54
